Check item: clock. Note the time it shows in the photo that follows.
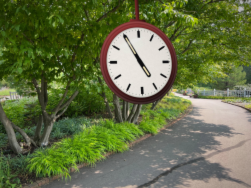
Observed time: 4:55
